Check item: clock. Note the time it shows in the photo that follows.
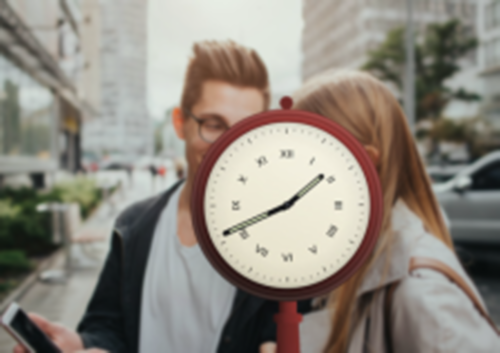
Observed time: 1:41
